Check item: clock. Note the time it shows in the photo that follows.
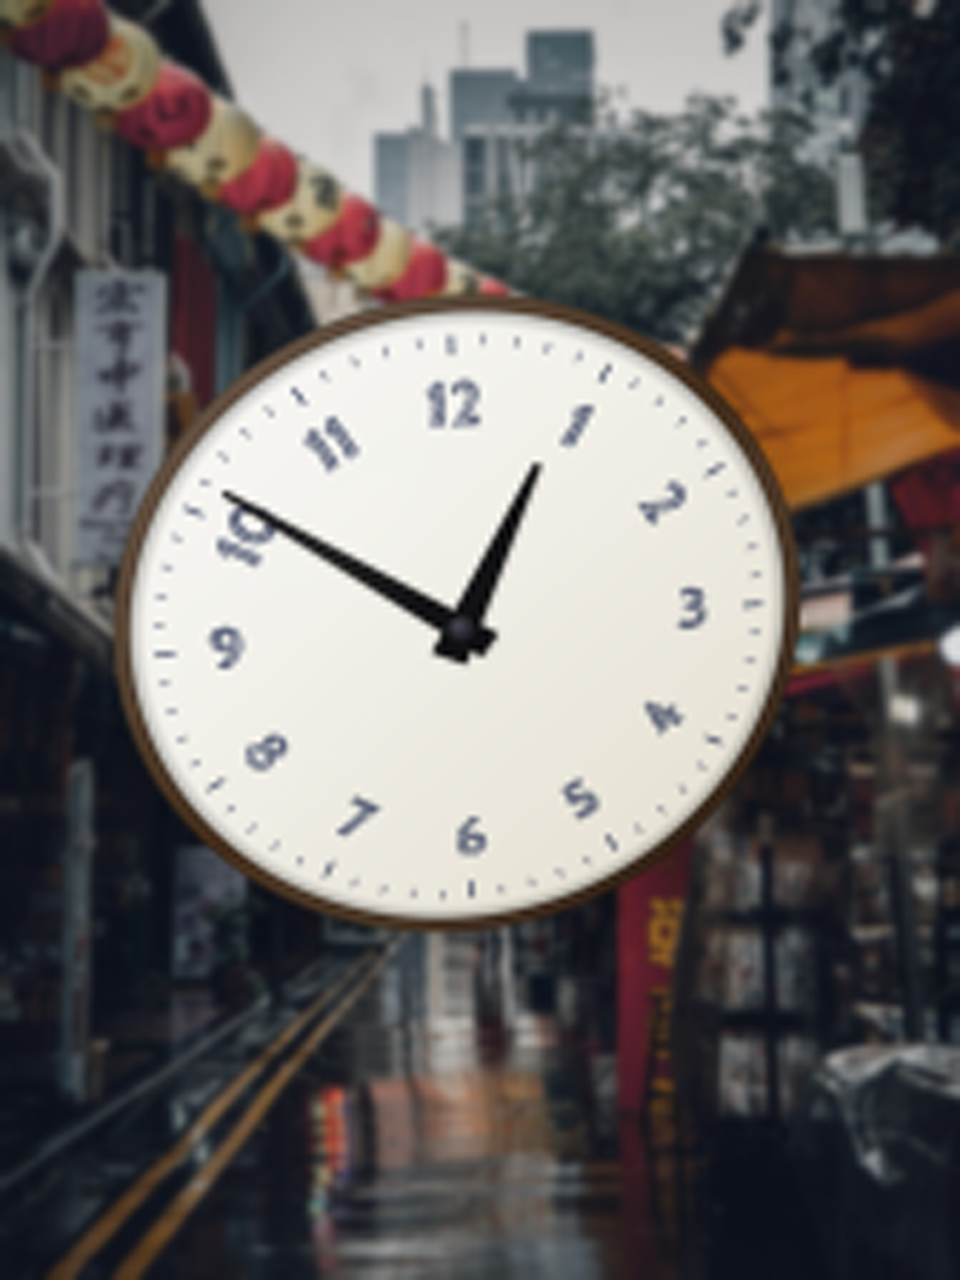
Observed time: 12:51
